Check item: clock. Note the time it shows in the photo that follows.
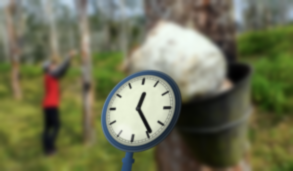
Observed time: 12:24
